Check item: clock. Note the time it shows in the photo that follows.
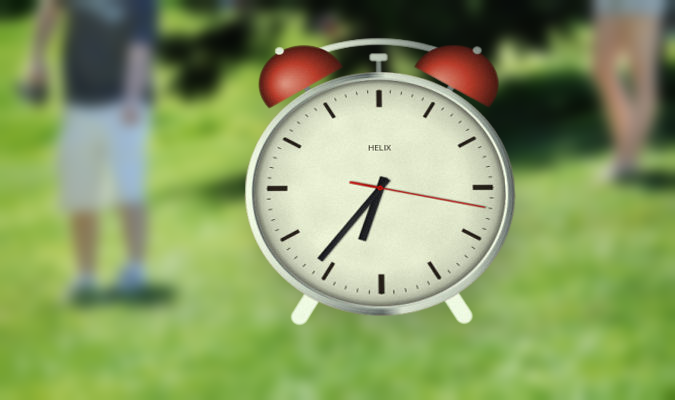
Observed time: 6:36:17
